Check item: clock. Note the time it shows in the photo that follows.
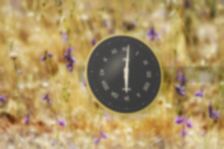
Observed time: 6:01
